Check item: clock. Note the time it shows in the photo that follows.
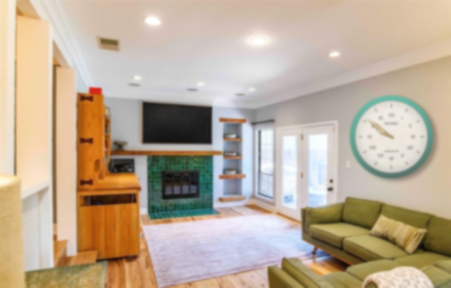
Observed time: 9:51
